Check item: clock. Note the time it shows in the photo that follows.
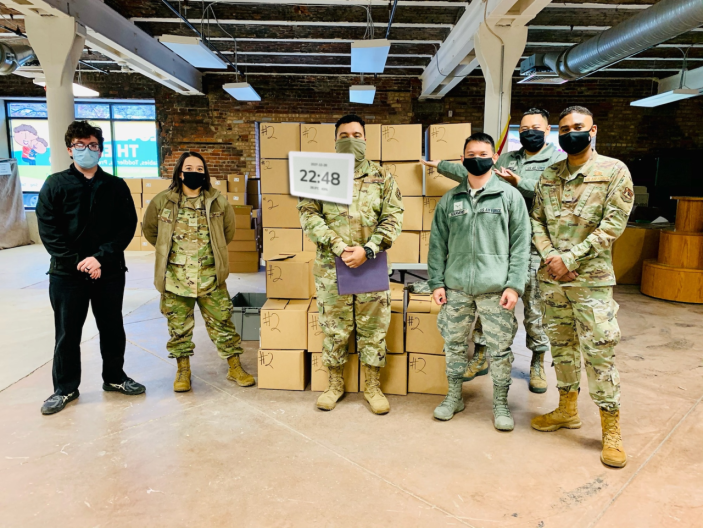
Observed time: 22:48
